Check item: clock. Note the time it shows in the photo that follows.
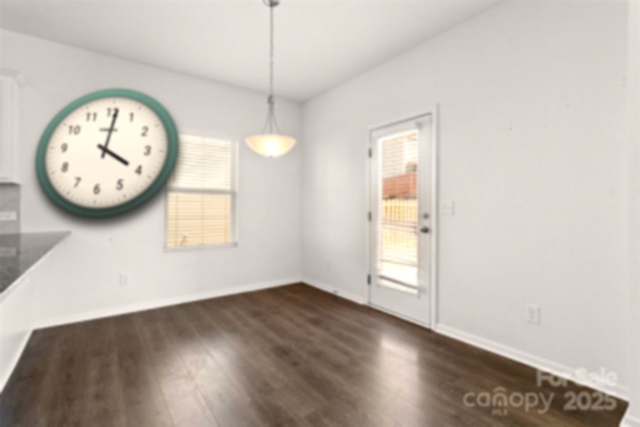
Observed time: 4:01
